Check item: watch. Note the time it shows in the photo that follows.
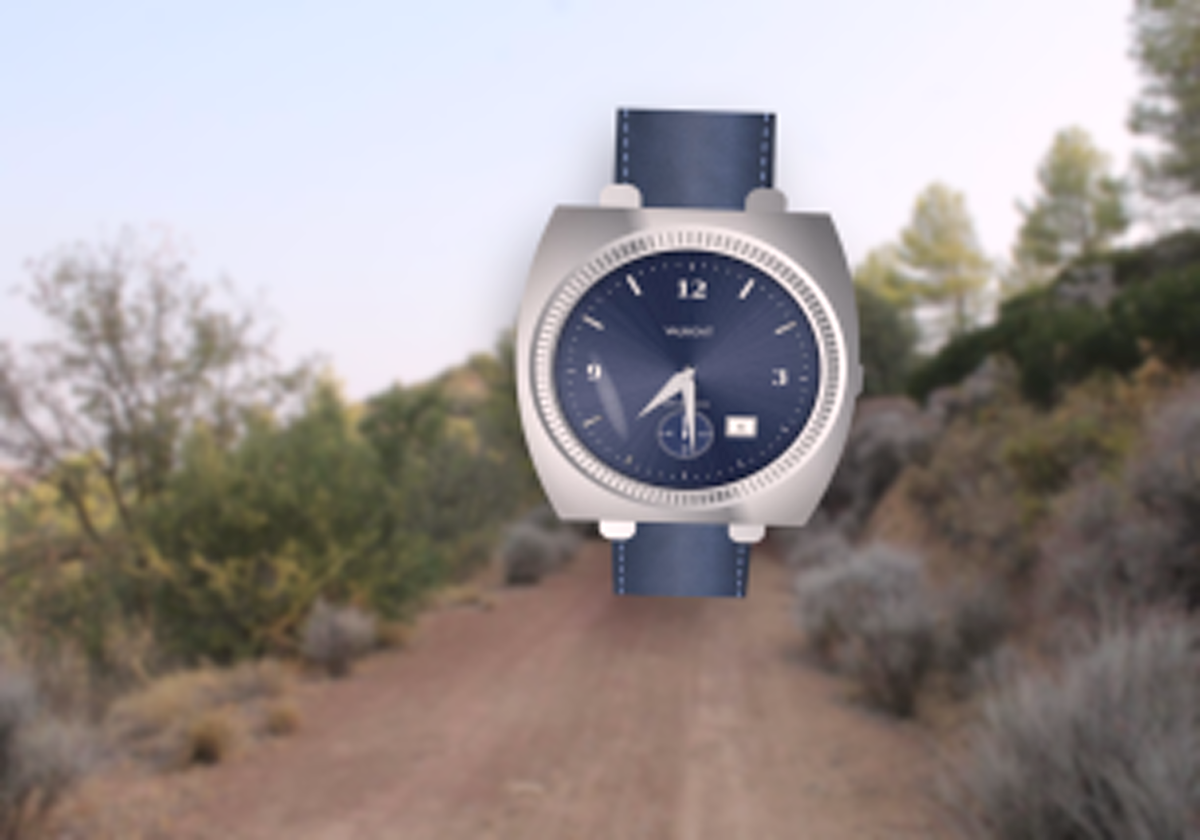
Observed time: 7:29
